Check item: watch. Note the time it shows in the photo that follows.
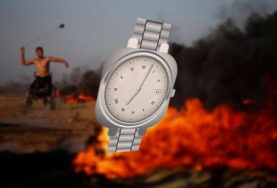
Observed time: 7:03
